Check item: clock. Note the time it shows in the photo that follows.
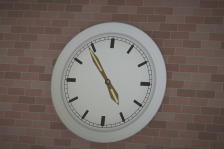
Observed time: 4:54
